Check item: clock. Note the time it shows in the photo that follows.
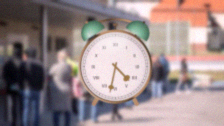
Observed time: 4:32
